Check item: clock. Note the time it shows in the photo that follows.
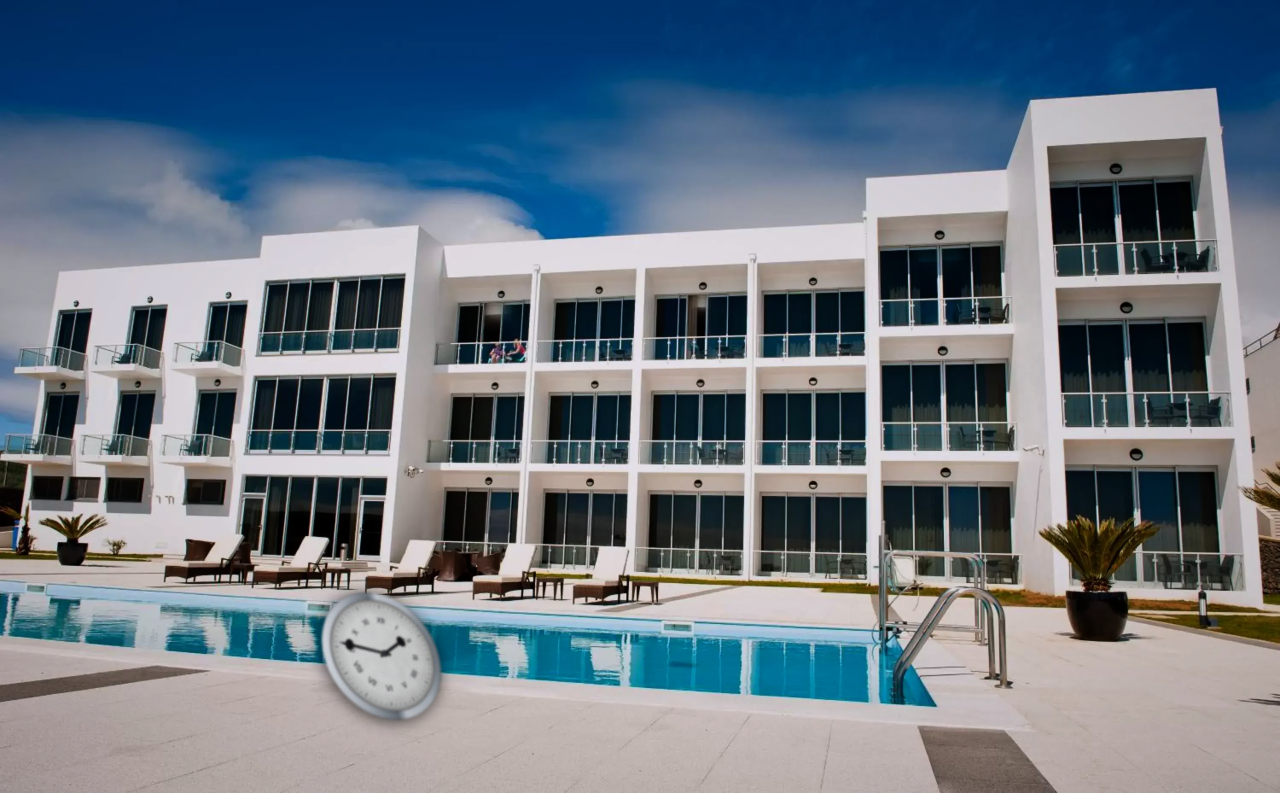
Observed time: 1:46
